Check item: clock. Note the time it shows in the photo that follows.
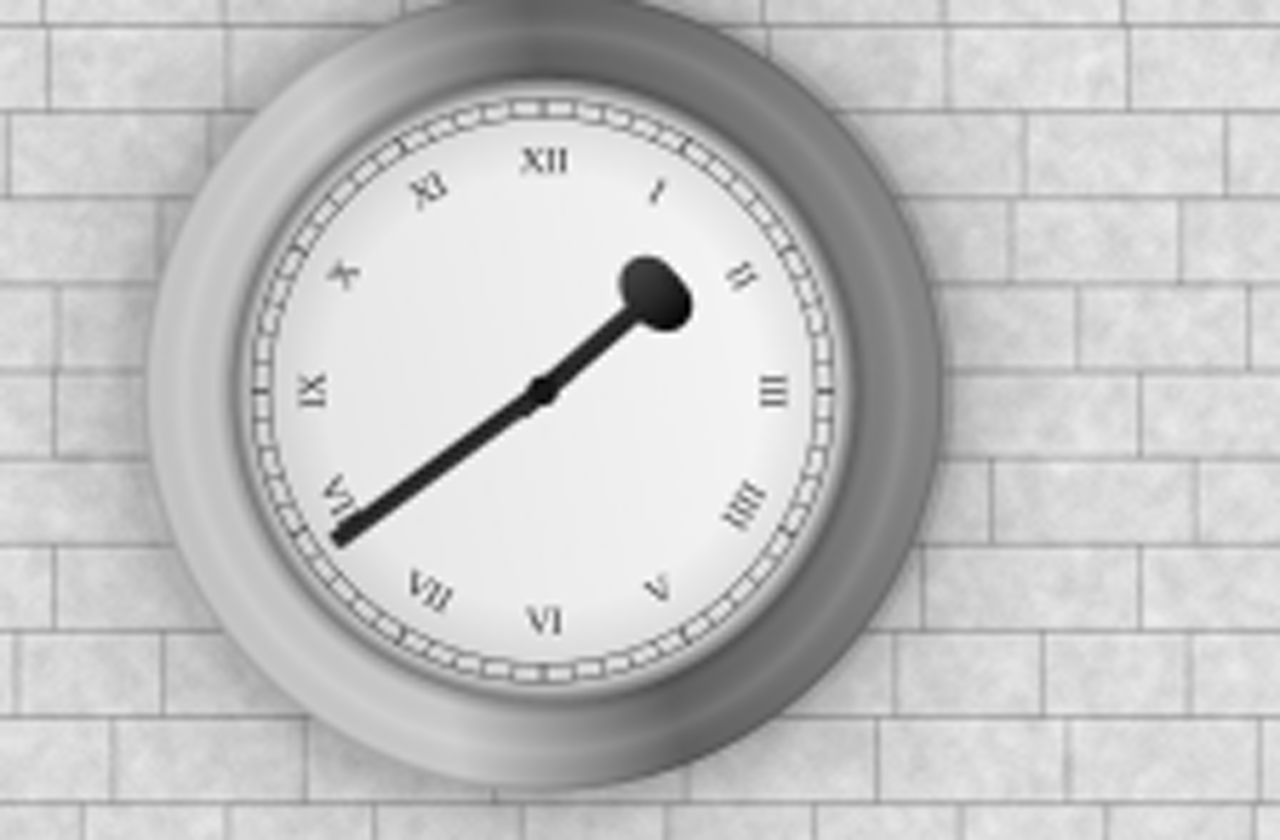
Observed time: 1:39
